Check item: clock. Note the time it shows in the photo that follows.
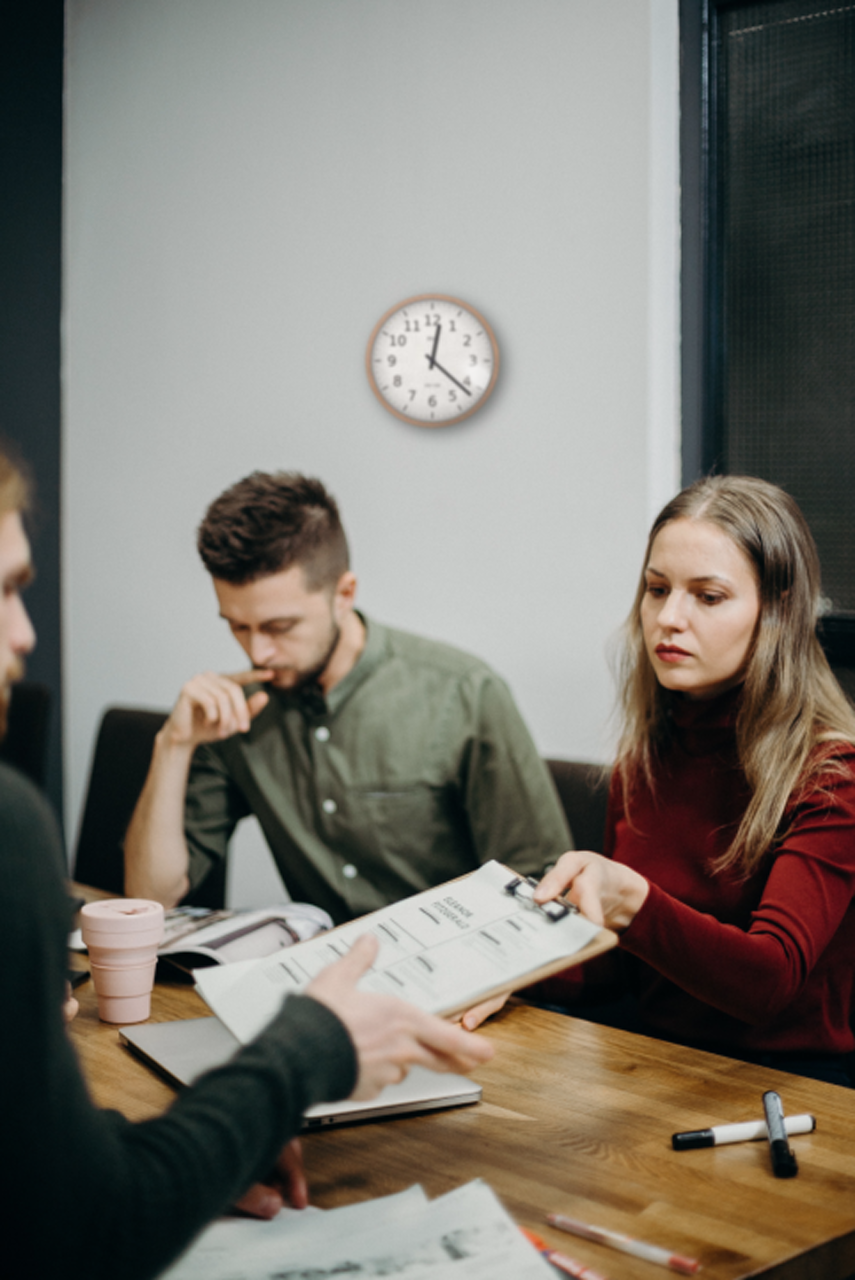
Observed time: 12:22
